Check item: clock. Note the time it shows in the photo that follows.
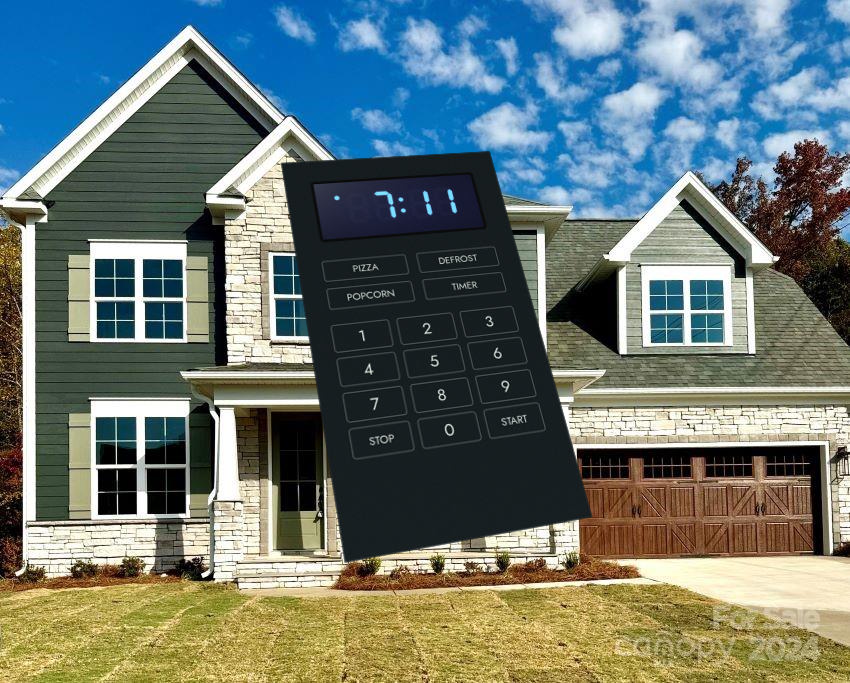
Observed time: 7:11
